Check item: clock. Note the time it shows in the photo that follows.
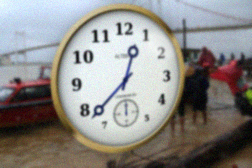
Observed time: 12:38
